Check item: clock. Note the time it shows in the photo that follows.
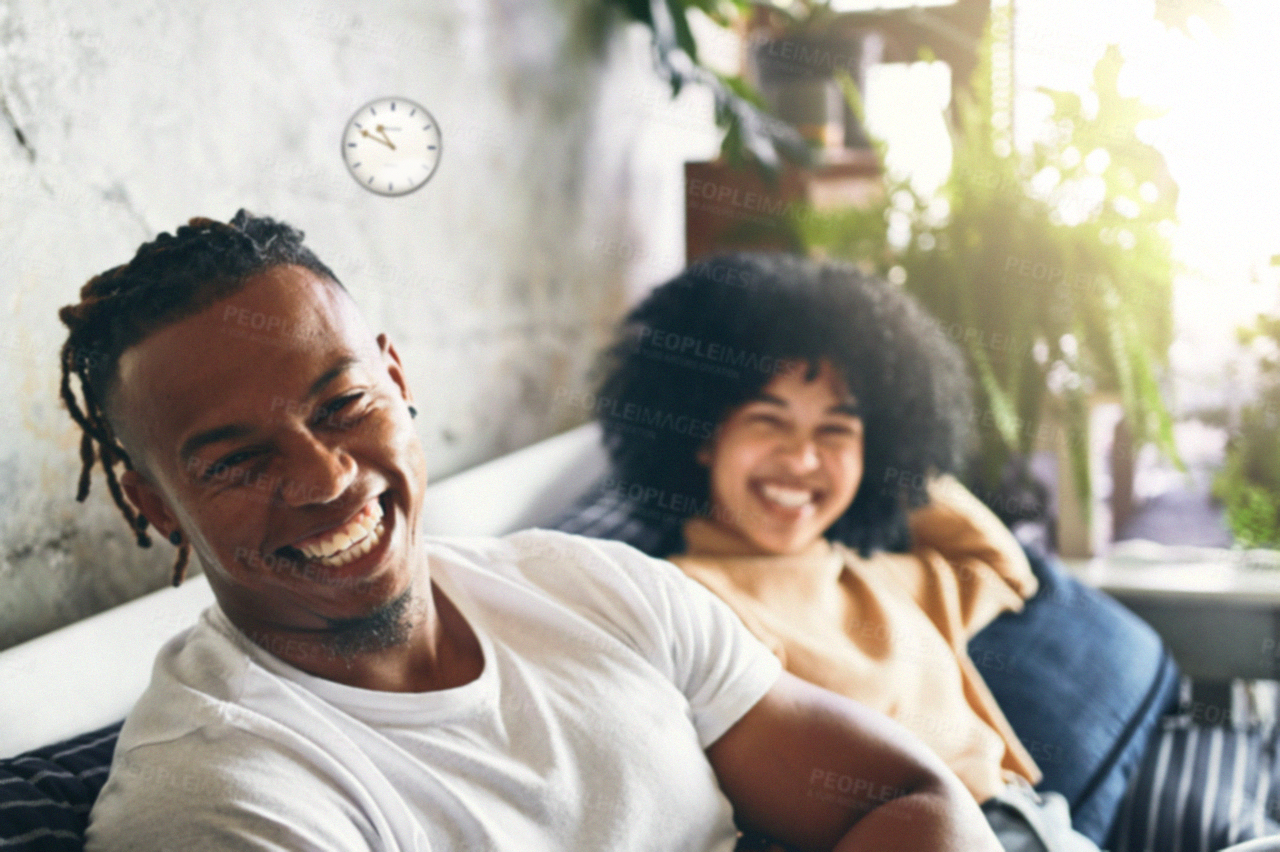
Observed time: 10:49
